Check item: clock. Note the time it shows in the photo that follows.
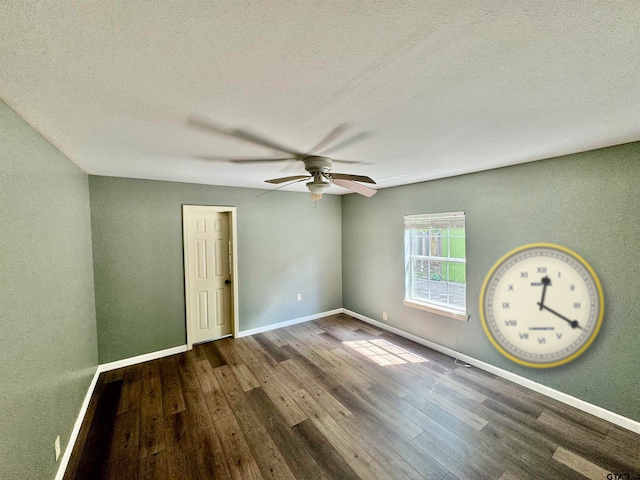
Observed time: 12:20
